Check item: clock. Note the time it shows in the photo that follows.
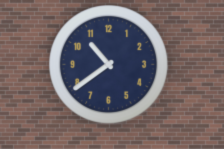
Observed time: 10:39
